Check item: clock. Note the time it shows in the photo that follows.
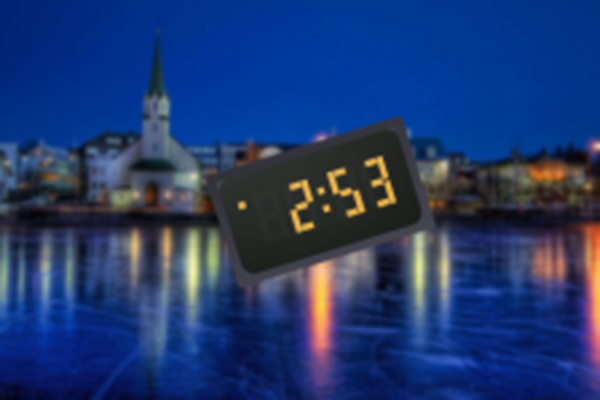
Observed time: 2:53
